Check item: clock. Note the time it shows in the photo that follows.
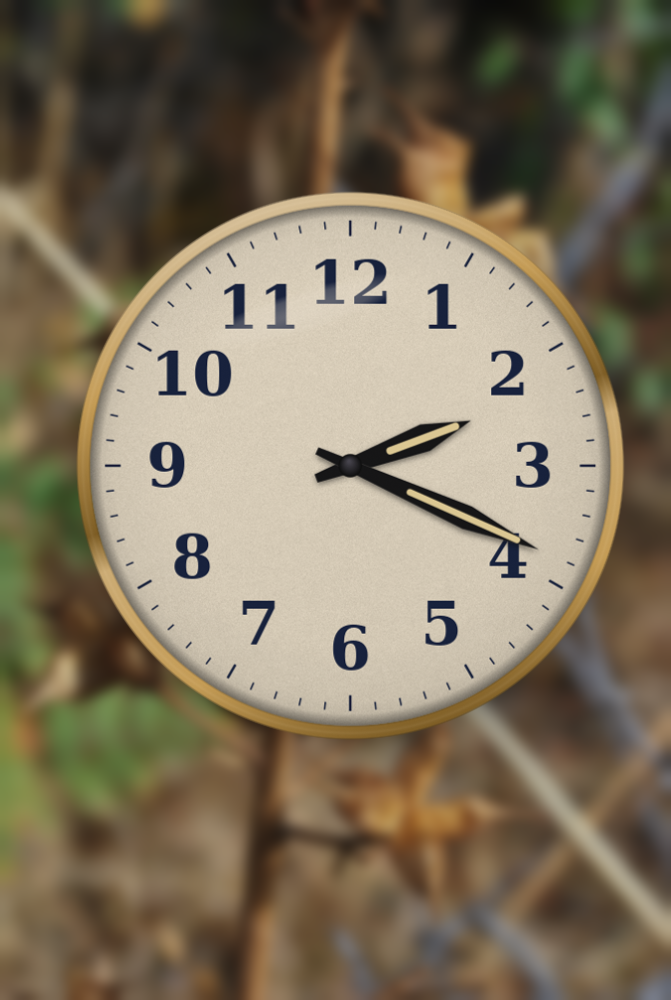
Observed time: 2:19
